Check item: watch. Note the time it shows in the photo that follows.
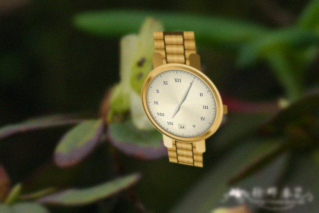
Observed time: 7:05
